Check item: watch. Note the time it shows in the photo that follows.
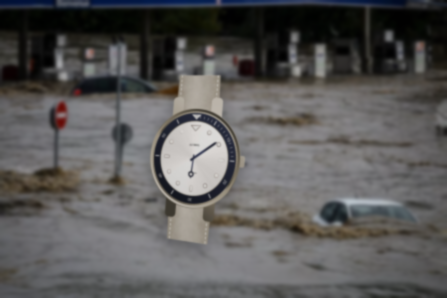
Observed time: 6:09
